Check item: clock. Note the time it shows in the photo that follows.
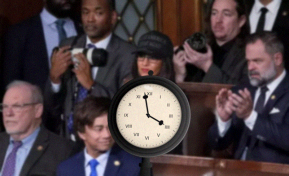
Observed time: 3:58
